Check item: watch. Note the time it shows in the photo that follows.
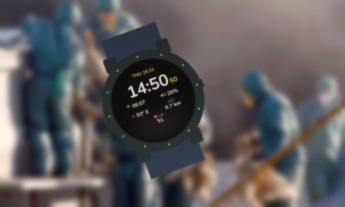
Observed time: 14:50
